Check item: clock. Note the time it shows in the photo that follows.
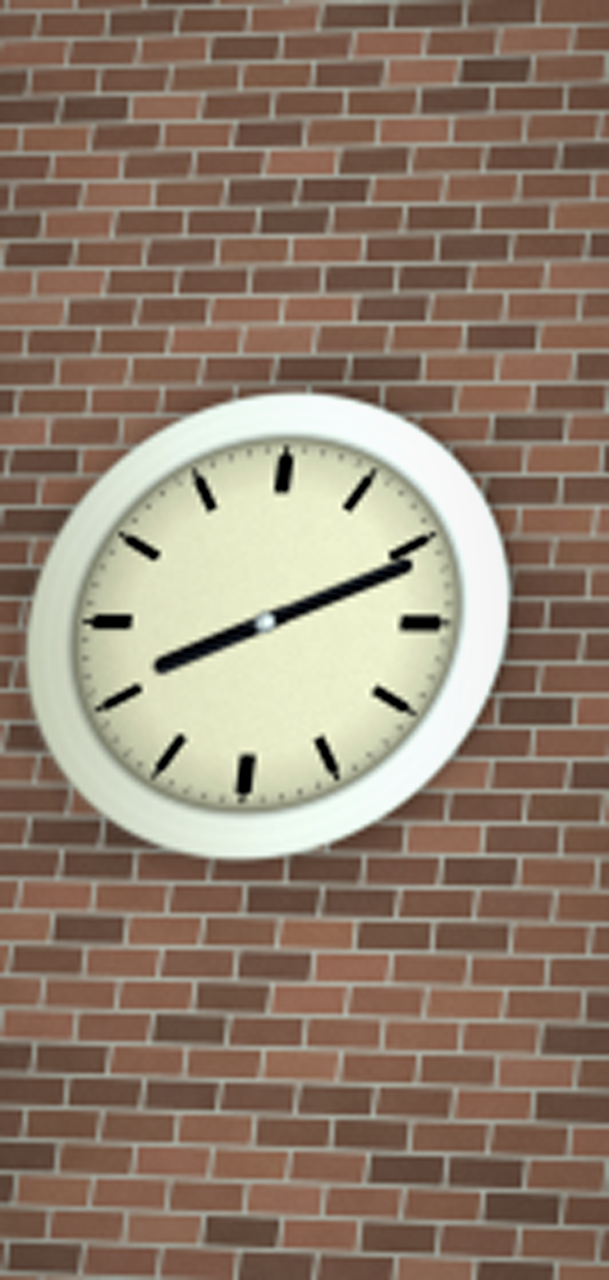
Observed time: 8:11
